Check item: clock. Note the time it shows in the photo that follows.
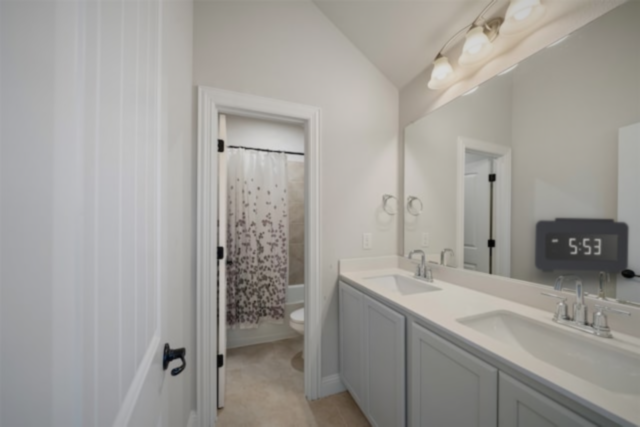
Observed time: 5:53
